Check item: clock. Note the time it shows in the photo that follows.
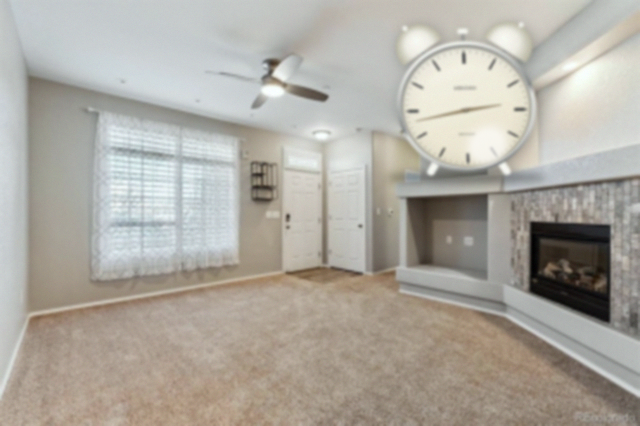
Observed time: 2:43
